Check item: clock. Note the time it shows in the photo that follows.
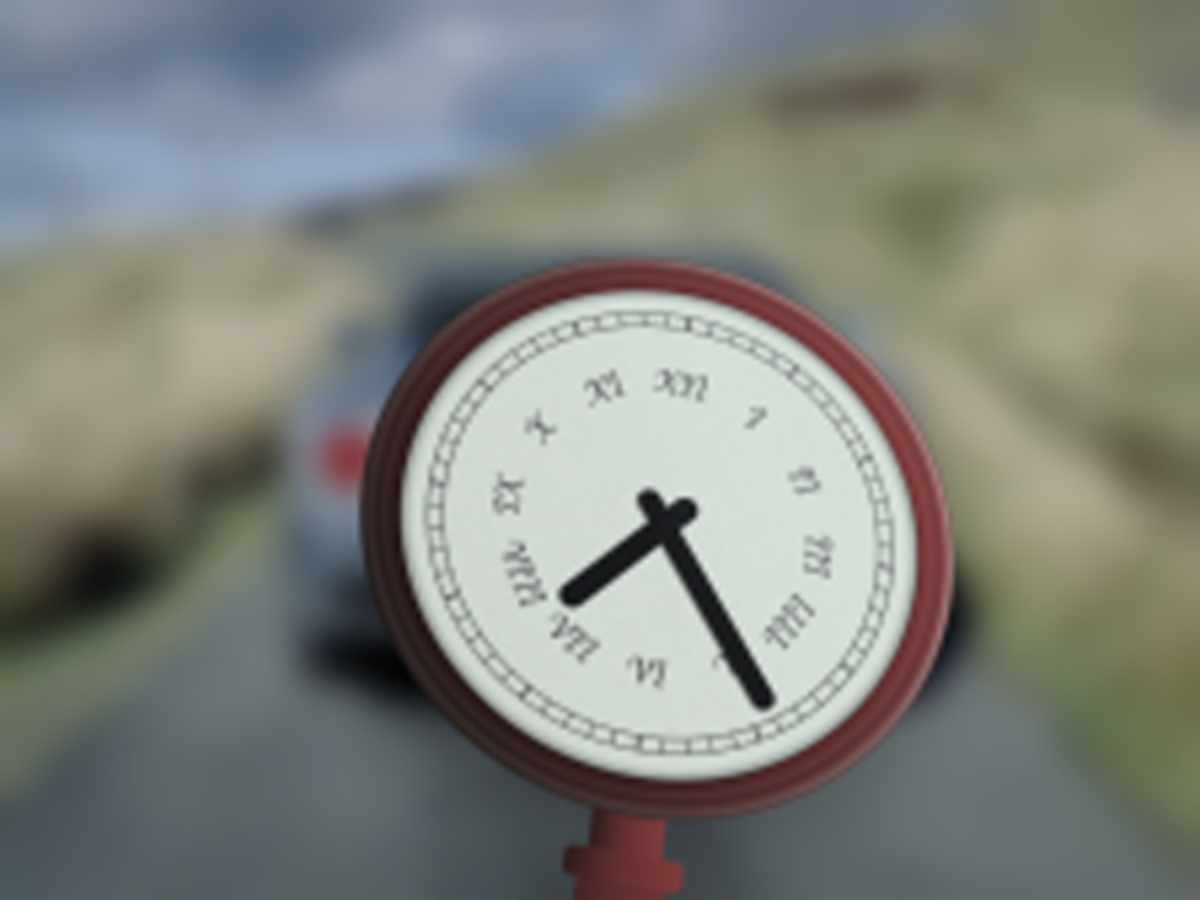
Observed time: 7:24
